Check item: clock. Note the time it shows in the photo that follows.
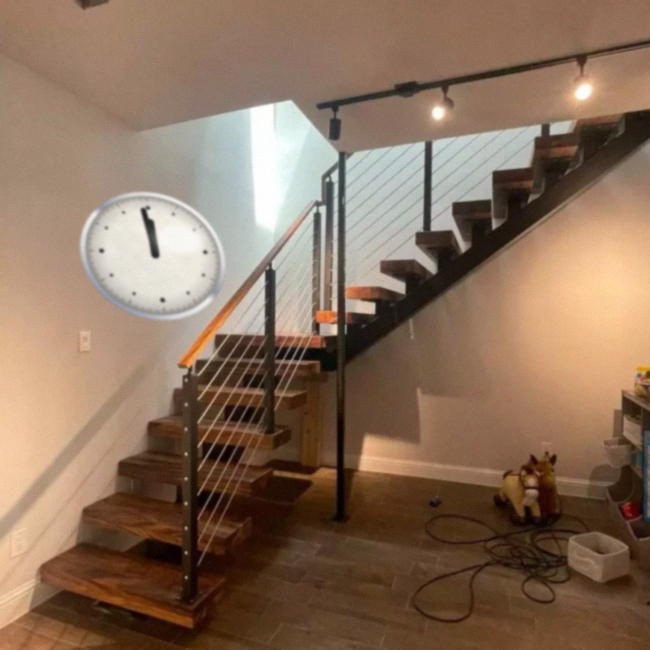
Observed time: 11:59
